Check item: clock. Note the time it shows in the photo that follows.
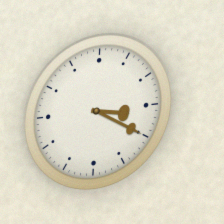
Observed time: 3:20
